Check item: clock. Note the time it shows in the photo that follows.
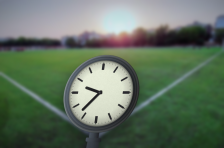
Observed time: 9:37
